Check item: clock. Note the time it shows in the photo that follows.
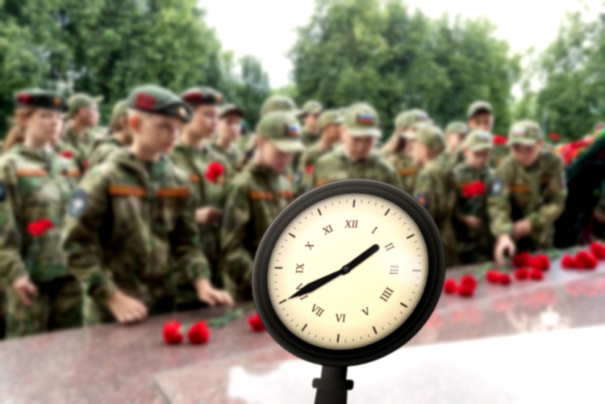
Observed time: 1:40
